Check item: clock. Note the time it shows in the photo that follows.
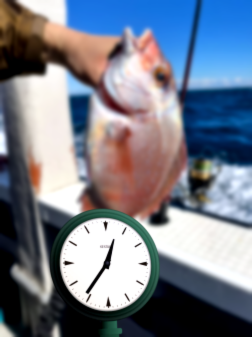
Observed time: 12:36
